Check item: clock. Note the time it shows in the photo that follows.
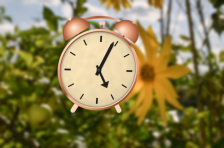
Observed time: 5:04
